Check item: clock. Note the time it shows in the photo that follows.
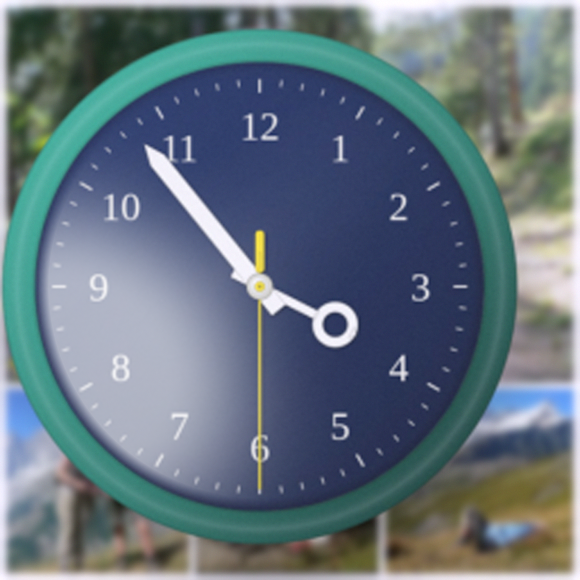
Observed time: 3:53:30
